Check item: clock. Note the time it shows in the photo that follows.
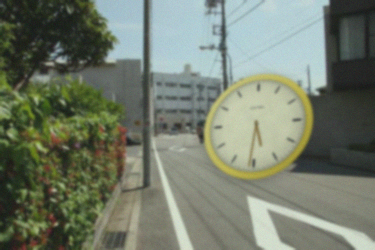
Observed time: 5:31
